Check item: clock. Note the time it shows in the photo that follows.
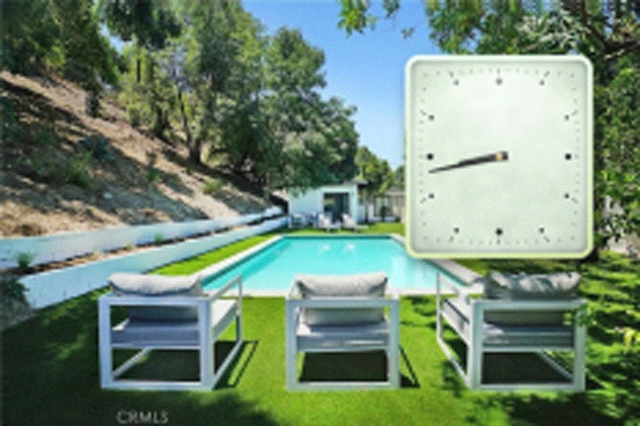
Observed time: 8:43
